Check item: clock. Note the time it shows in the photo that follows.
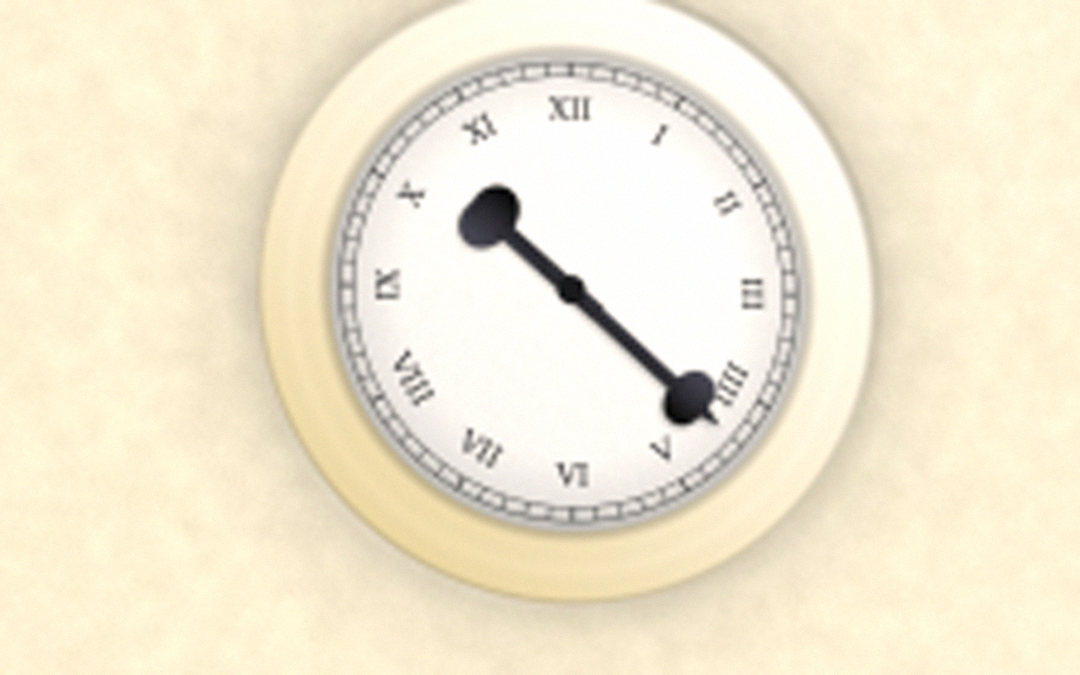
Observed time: 10:22
